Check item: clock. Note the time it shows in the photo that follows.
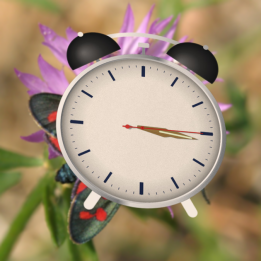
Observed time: 3:16:15
